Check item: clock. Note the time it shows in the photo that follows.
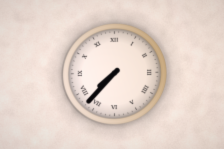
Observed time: 7:37
